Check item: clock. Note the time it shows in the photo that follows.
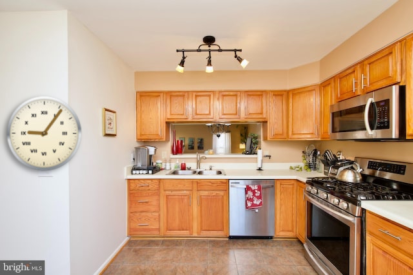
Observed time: 9:06
